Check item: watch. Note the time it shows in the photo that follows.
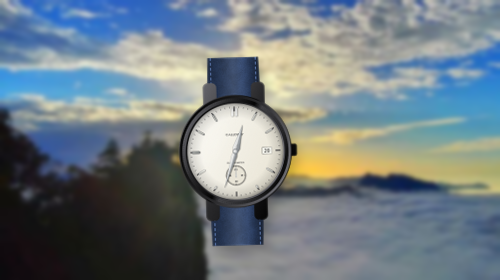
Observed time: 12:33
